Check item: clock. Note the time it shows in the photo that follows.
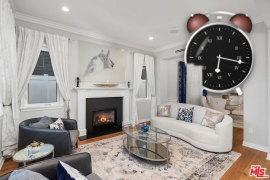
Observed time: 6:17
